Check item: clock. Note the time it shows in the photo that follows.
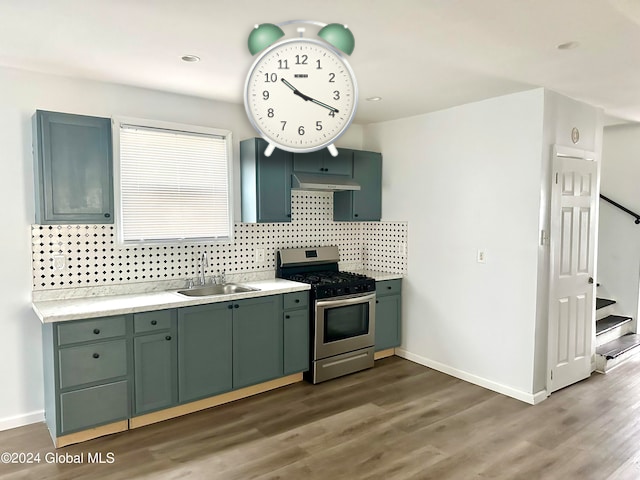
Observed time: 10:19
